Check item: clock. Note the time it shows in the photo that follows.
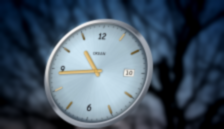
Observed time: 10:44
